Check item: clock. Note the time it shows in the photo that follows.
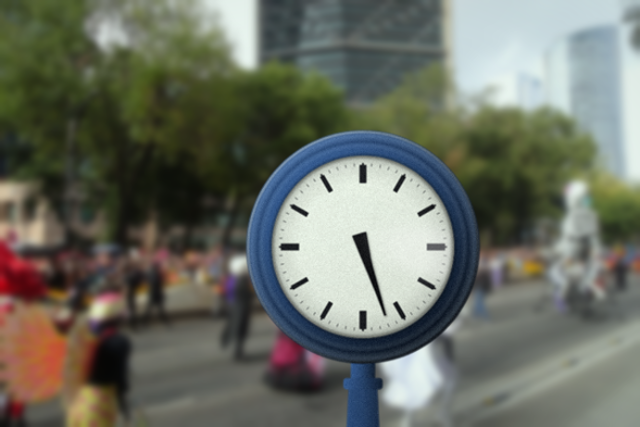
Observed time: 5:27
